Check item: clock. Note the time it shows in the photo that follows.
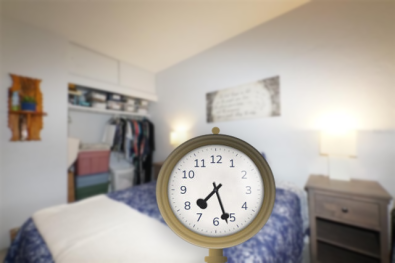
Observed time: 7:27
